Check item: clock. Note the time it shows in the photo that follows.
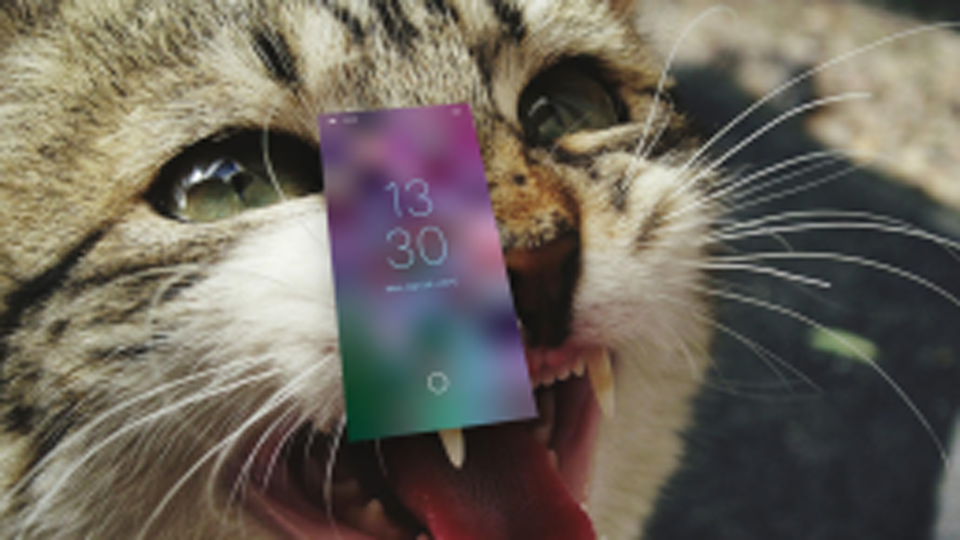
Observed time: 13:30
